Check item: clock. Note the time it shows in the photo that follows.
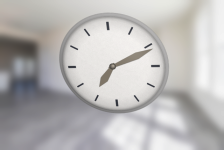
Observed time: 7:11
